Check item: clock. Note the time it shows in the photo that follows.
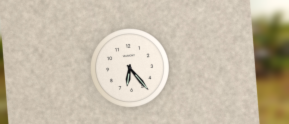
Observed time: 6:24
